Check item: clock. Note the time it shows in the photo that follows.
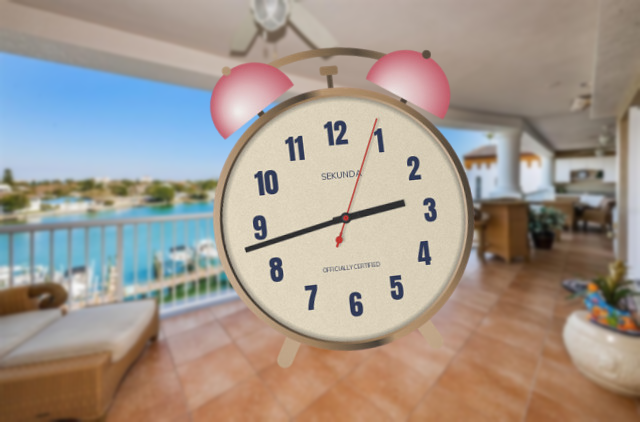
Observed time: 2:43:04
